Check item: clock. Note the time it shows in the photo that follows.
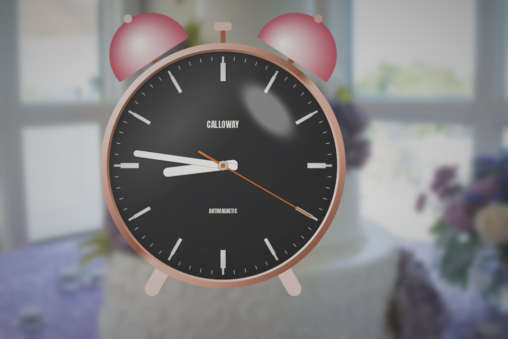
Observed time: 8:46:20
